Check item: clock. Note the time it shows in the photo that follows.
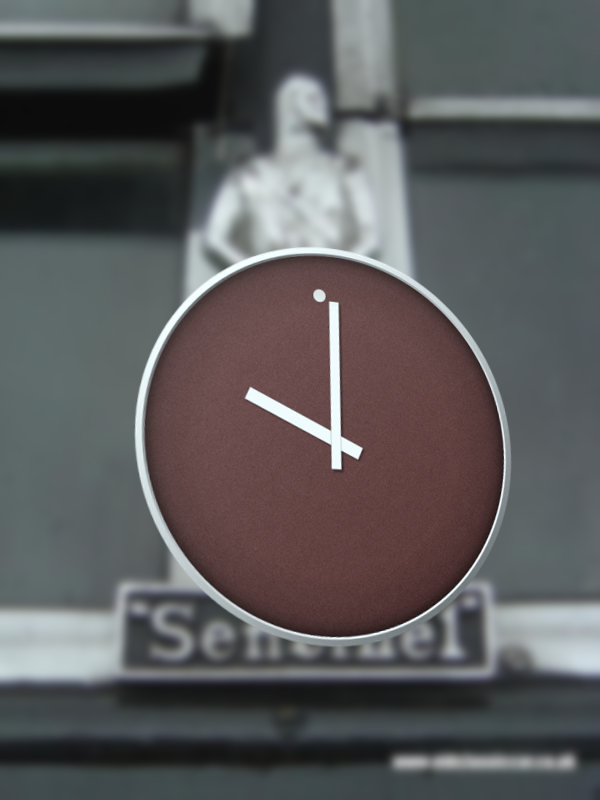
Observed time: 10:01
